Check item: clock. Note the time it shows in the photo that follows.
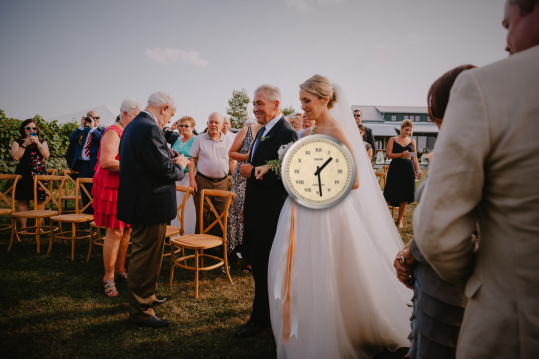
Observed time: 1:29
